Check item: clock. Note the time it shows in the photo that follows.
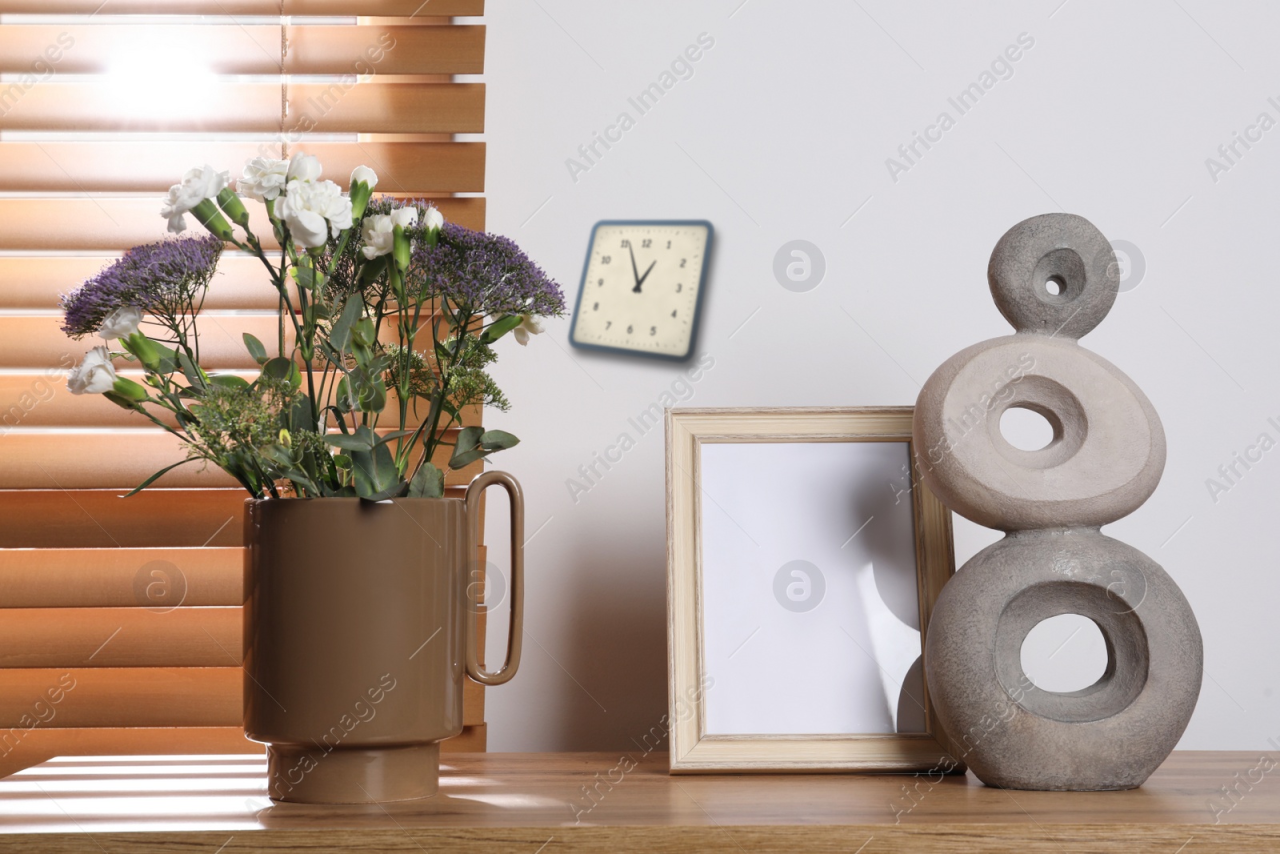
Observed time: 12:56
